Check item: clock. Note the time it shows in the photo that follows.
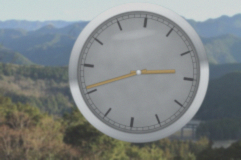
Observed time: 2:41
